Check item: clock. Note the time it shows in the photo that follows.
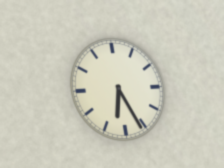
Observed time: 6:26
